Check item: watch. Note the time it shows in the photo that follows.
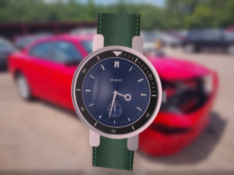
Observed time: 3:32
